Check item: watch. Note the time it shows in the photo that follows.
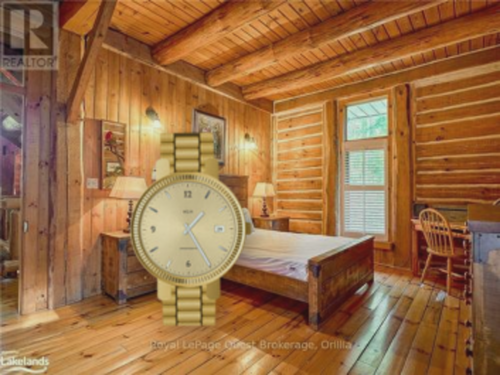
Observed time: 1:25
